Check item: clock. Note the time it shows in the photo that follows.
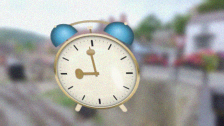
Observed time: 8:59
